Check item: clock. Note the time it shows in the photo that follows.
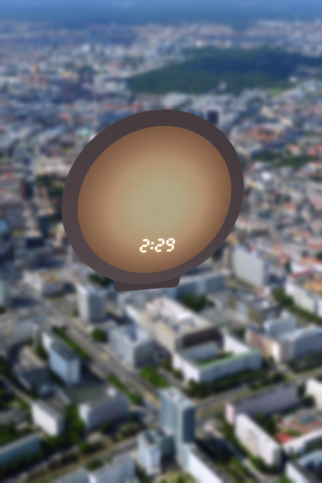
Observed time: 2:29
